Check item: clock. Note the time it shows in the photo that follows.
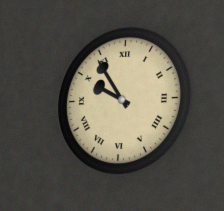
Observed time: 9:54
